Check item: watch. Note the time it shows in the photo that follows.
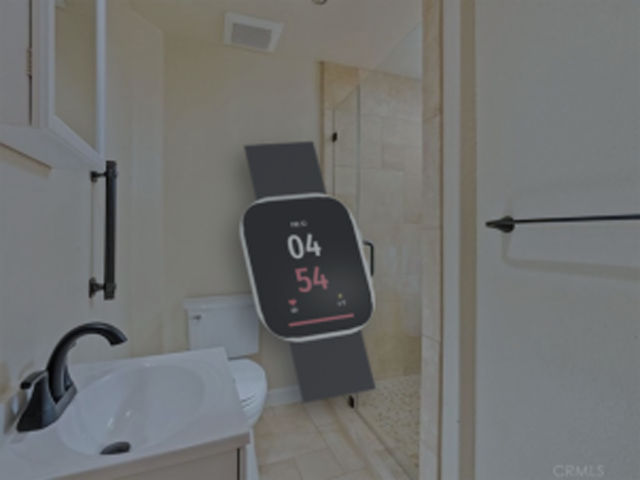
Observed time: 4:54
